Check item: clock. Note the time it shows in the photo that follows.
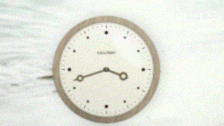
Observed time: 3:42
